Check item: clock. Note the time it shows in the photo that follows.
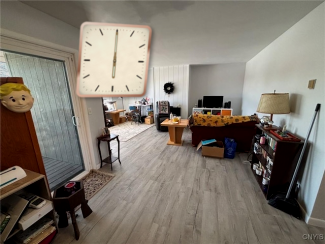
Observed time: 6:00
